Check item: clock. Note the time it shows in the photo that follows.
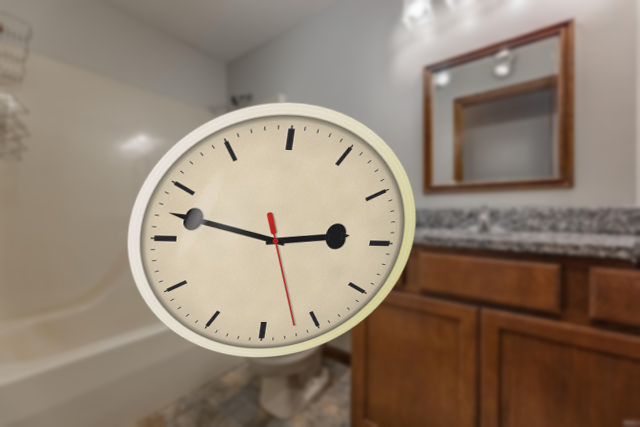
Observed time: 2:47:27
